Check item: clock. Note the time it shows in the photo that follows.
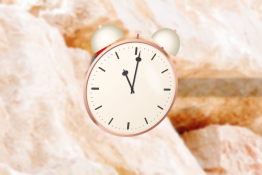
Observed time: 11:01
